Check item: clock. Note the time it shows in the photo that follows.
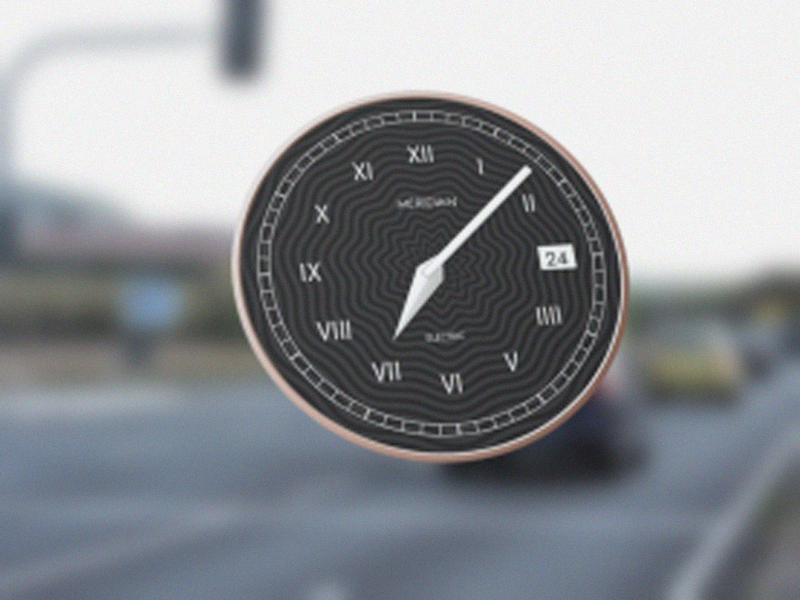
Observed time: 7:08
